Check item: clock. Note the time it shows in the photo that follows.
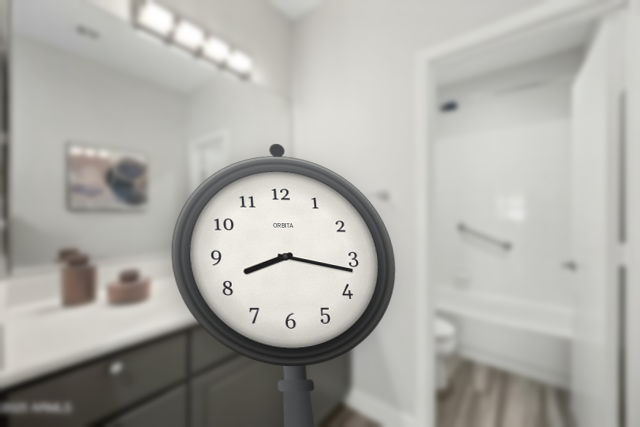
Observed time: 8:17
